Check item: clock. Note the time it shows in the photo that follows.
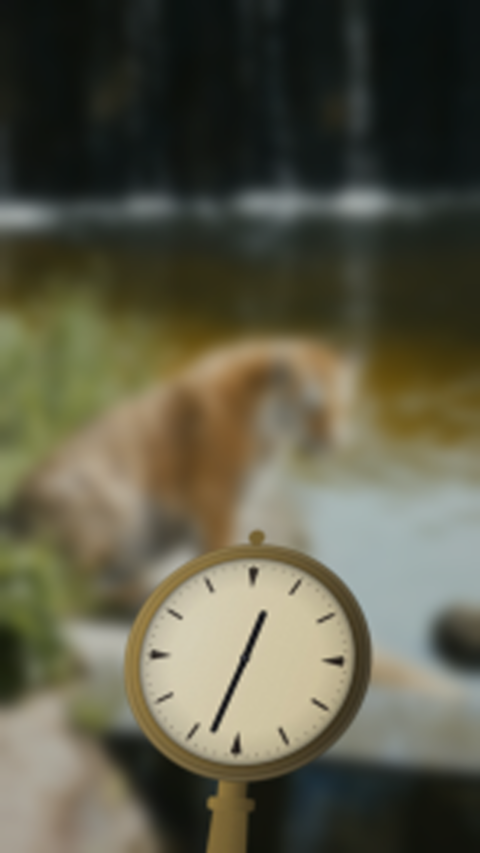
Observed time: 12:33
